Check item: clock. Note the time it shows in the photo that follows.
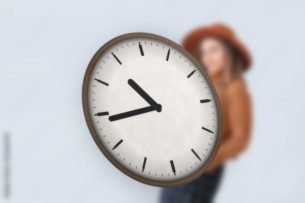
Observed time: 10:44
